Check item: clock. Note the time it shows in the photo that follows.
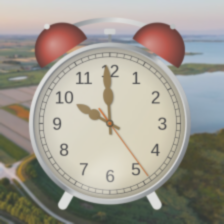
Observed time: 9:59:24
